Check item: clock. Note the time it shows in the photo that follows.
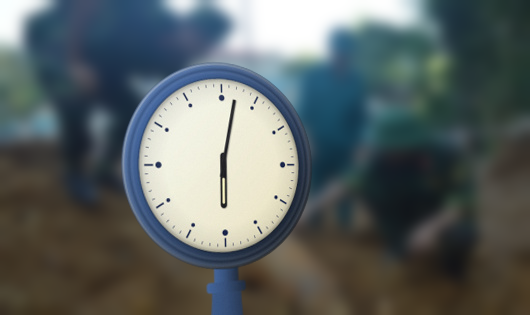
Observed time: 6:02
